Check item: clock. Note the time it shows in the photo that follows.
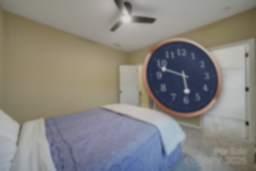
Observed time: 5:48
